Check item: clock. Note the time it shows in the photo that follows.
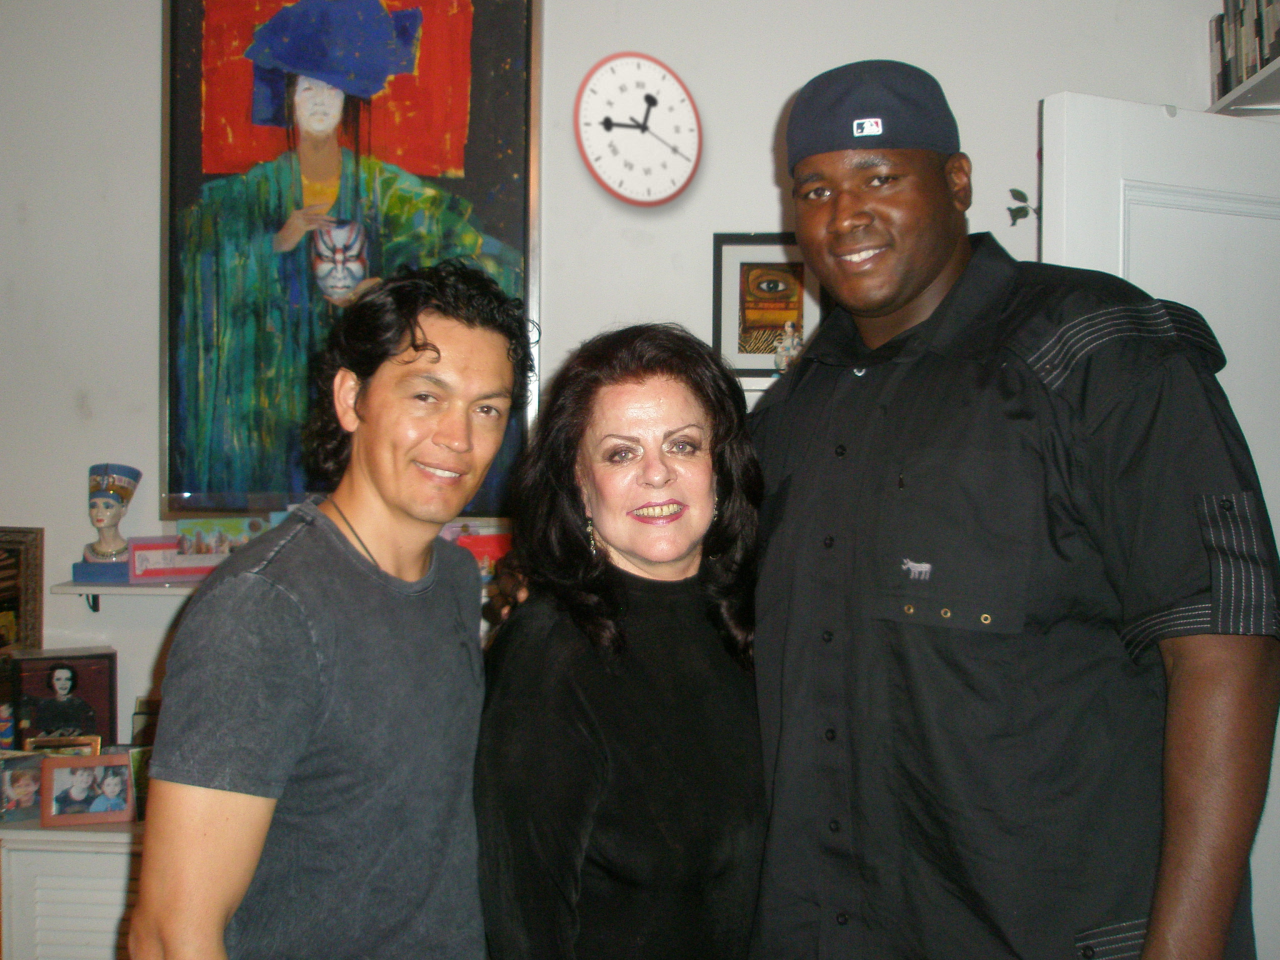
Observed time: 12:45:20
